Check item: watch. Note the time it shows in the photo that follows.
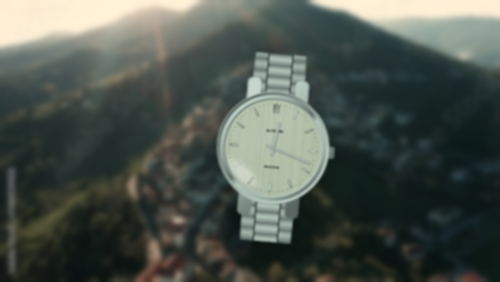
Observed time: 12:18
